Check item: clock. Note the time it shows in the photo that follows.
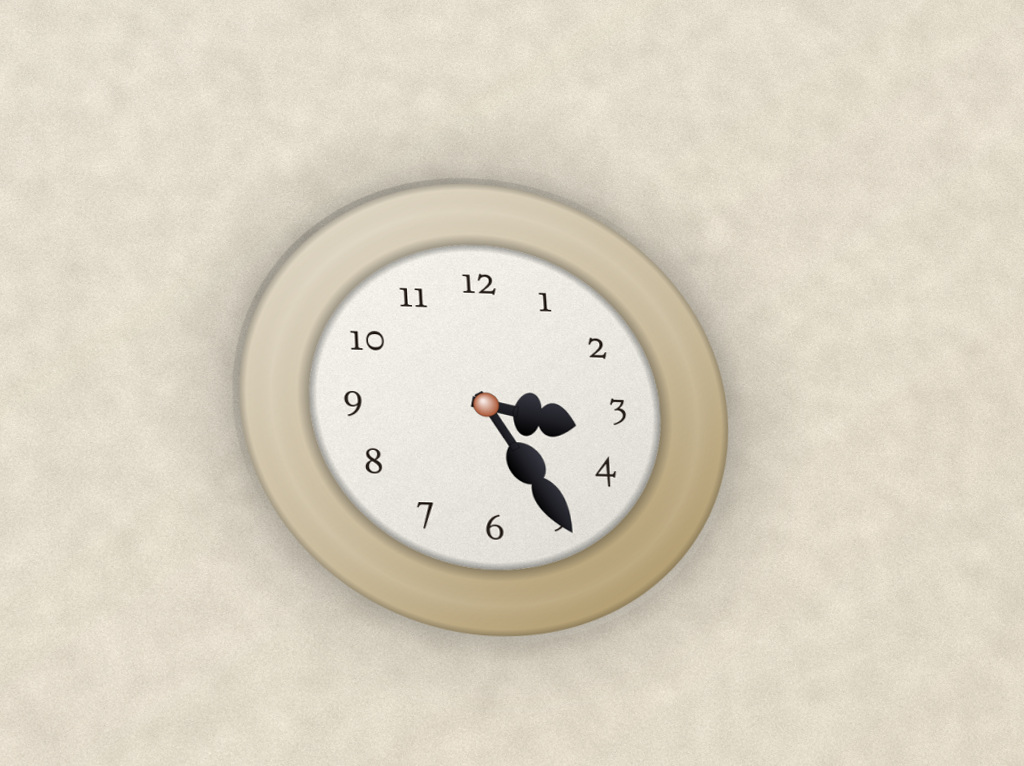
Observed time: 3:25
